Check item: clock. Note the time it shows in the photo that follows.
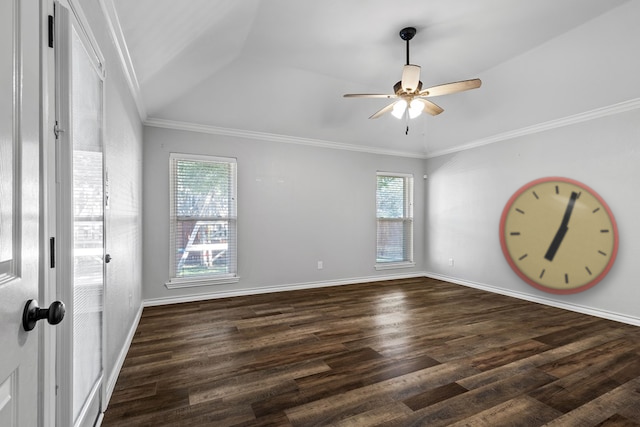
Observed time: 7:04
